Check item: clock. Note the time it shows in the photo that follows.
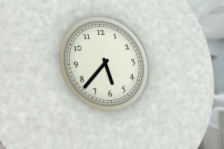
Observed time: 5:38
